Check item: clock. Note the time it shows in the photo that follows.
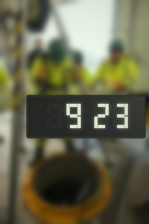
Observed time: 9:23
